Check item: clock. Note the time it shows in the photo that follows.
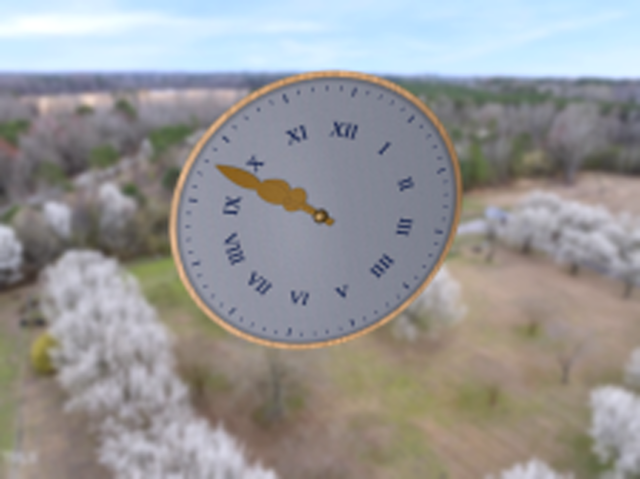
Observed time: 9:48
